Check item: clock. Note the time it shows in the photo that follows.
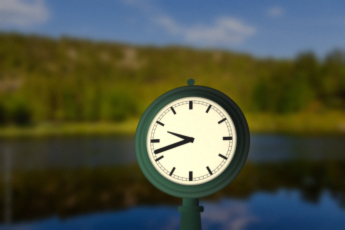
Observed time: 9:42
